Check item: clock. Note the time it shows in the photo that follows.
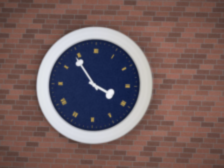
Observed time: 3:54
